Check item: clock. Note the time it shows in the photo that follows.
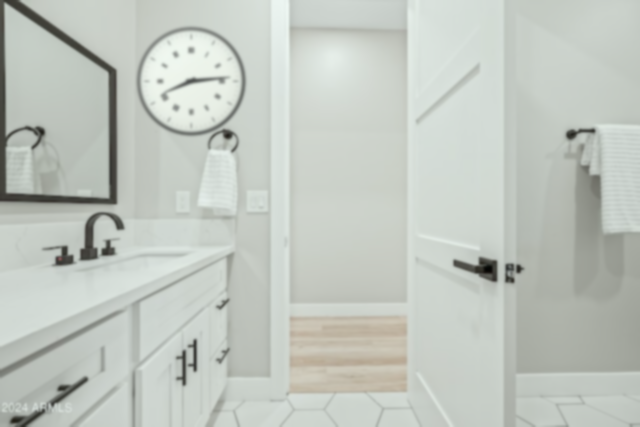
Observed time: 8:14
